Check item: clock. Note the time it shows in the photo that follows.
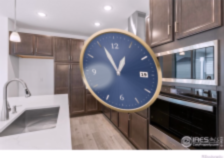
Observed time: 12:56
